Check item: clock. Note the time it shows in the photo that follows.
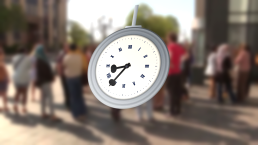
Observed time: 8:36
